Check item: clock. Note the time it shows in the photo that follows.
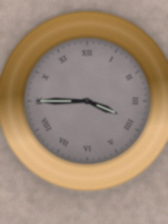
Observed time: 3:45
